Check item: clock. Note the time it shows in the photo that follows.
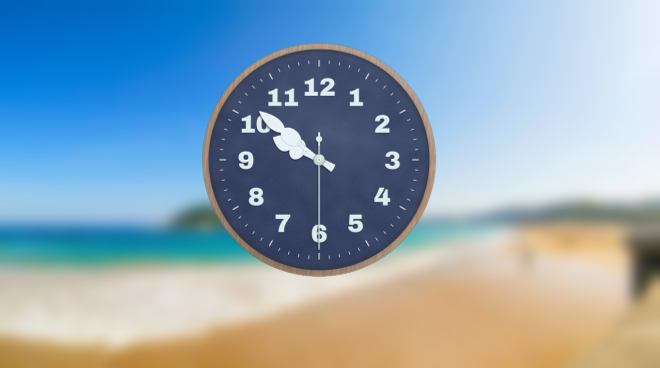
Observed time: 9:51:30
